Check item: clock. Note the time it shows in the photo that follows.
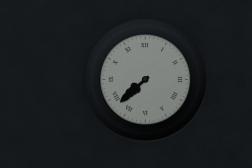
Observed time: 7:38
